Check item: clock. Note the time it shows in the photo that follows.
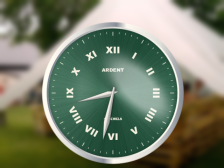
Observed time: 8:32
